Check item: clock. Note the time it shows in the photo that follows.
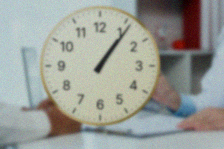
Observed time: 1:06
